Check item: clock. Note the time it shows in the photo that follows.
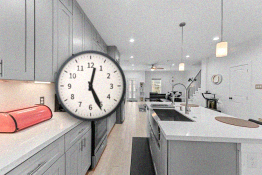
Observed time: 12:26
